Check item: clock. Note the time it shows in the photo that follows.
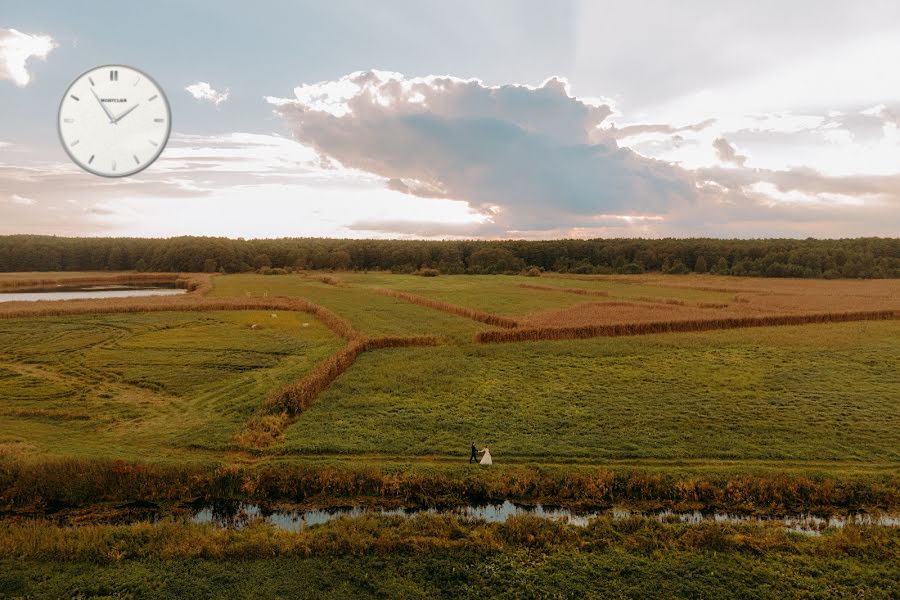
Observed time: 1:54
